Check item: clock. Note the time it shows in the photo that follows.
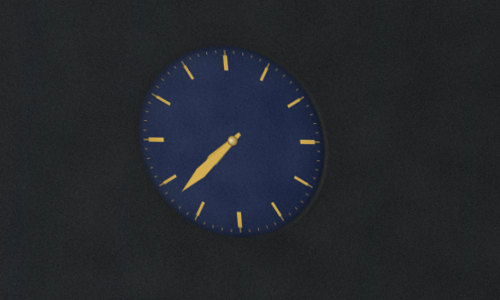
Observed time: 7:38
